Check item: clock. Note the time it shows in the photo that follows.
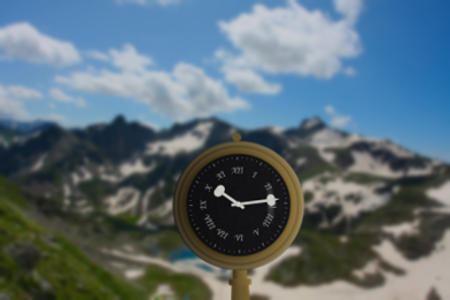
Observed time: 10:14
